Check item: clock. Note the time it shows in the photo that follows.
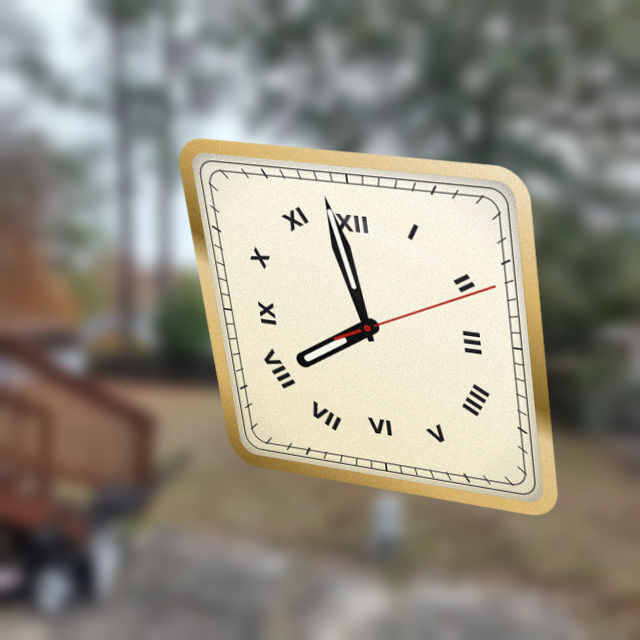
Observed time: 7:58:11
